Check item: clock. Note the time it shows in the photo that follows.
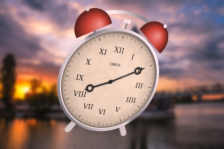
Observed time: 8:10
